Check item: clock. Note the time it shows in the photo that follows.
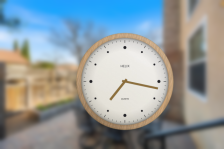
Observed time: 7:17
